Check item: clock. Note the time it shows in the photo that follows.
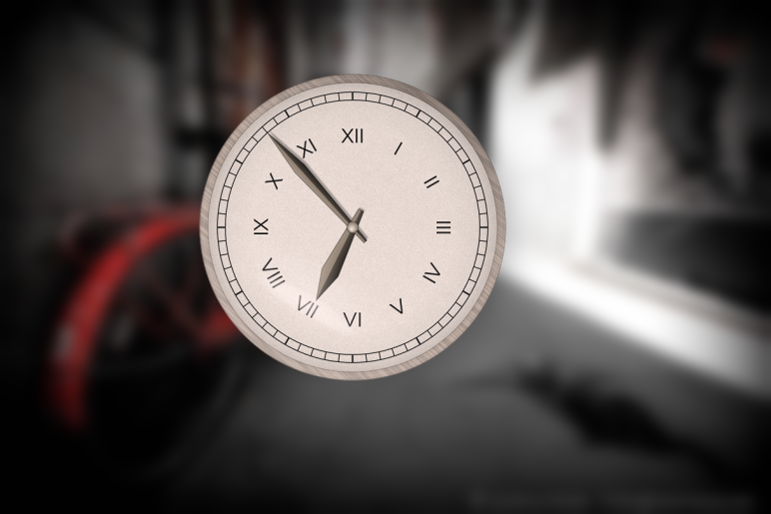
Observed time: 6:53
